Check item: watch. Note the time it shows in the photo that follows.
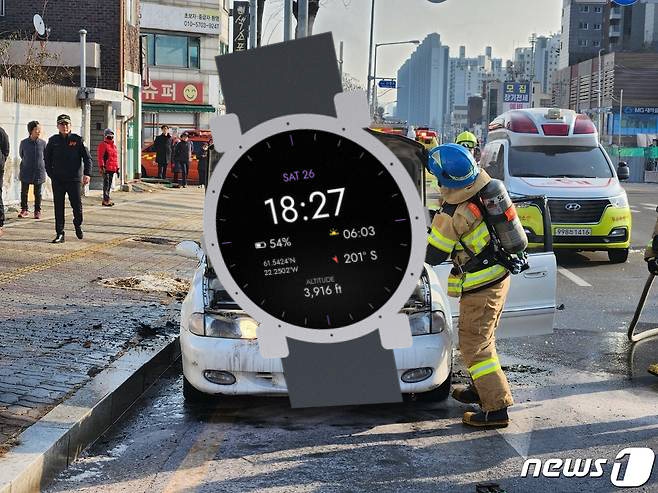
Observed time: 18:27
